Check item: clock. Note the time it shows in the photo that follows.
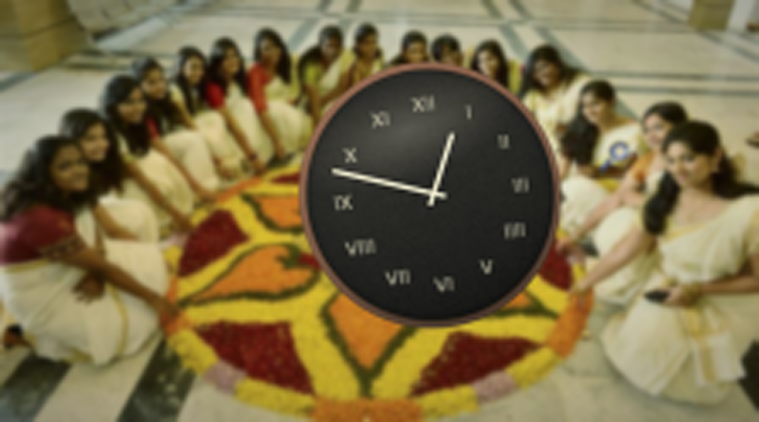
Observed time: 12:48
